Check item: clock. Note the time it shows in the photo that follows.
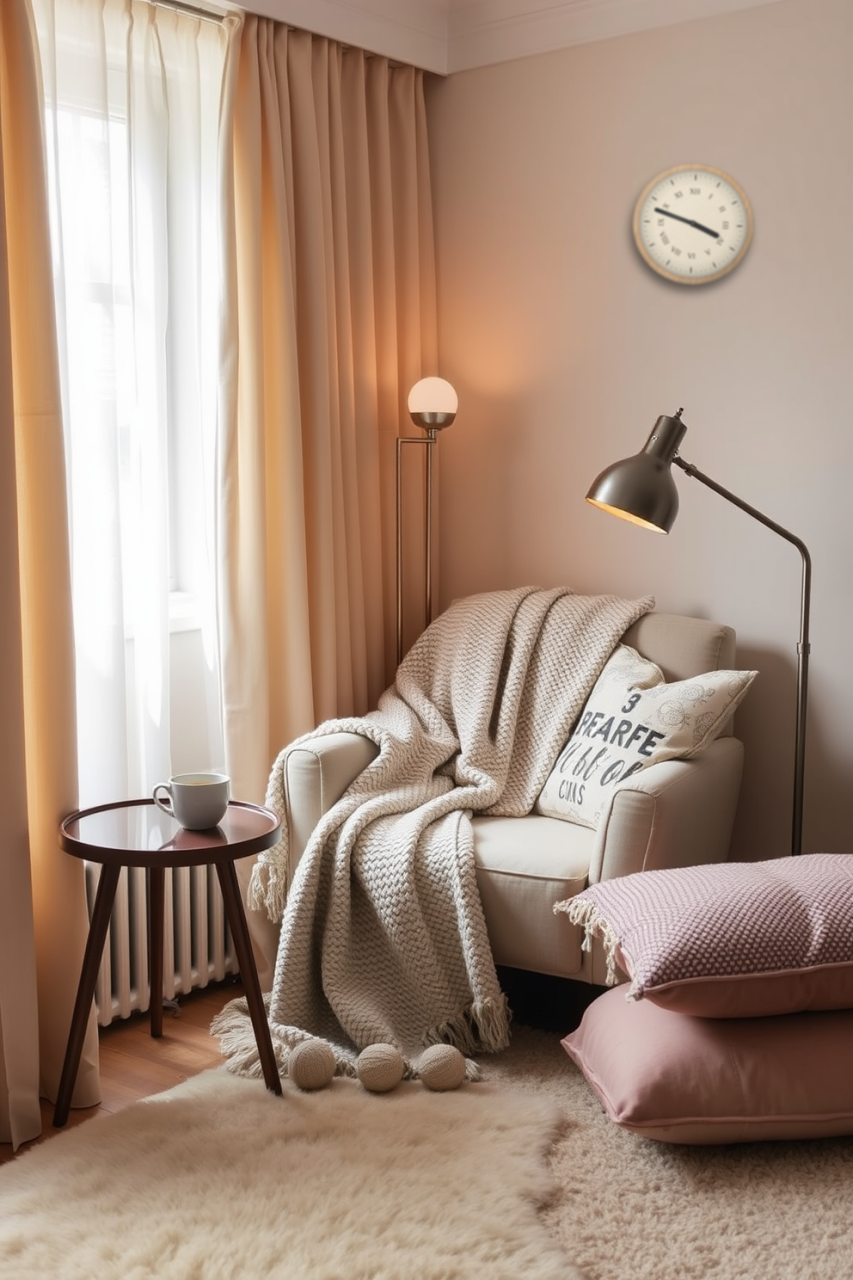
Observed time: 3:48
